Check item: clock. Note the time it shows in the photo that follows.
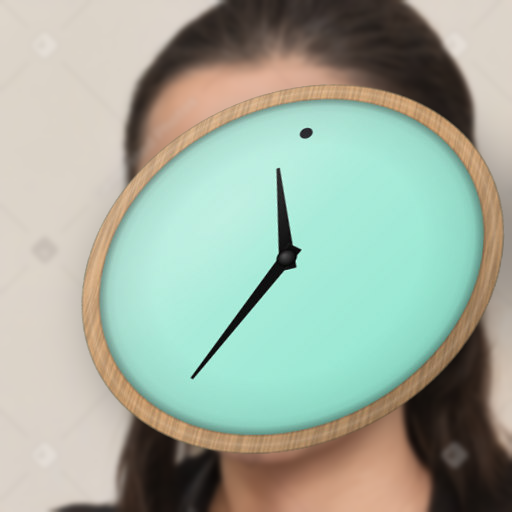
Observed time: 11:35
